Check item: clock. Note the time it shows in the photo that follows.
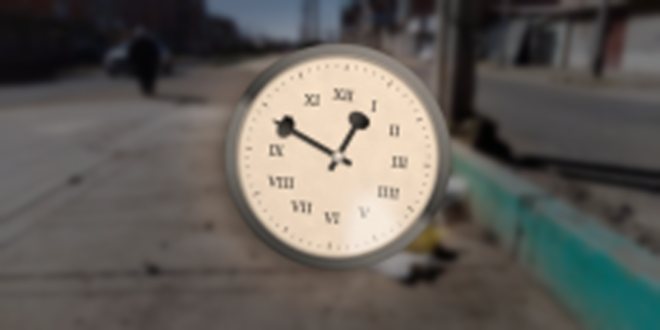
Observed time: 12:49
